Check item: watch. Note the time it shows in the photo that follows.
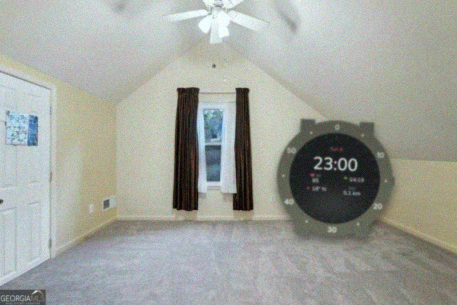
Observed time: 23:00
